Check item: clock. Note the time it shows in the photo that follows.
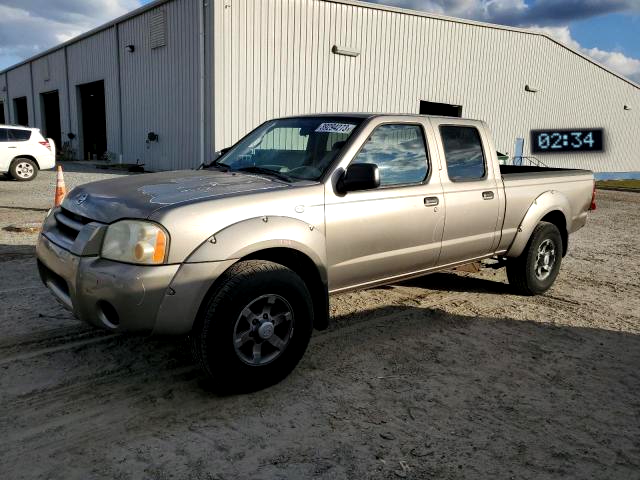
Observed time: 2:34
